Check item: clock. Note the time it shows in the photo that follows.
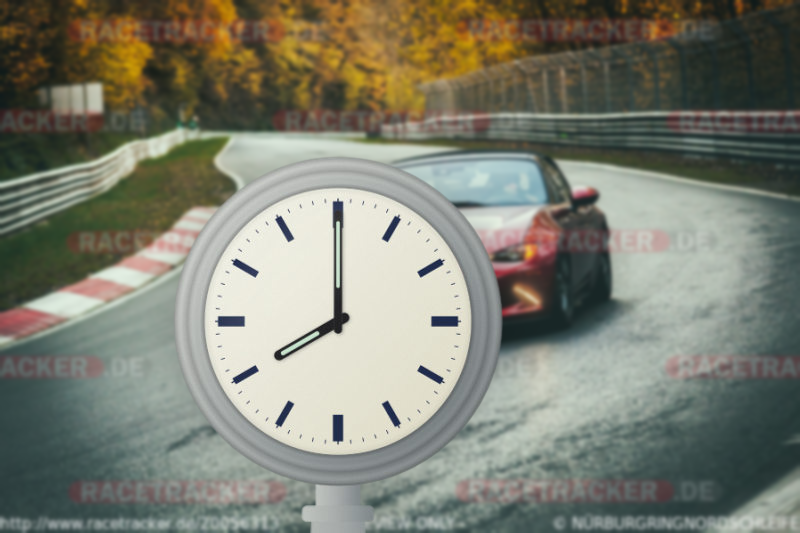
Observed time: 8:00
